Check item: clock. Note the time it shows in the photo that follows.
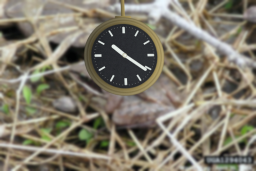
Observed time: 10:21
